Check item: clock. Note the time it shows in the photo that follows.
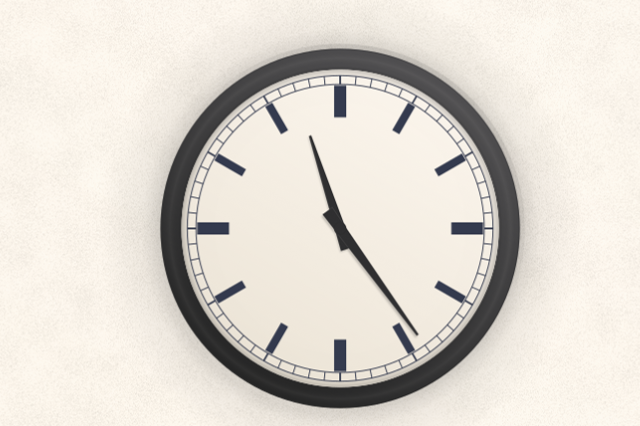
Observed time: 11:24
